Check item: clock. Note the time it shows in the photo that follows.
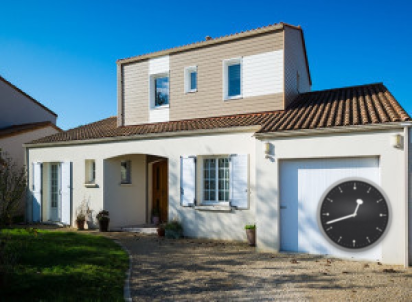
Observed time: 12:42
